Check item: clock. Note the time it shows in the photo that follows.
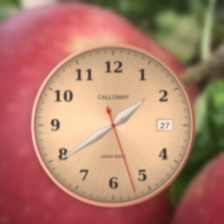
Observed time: 1:39:27
